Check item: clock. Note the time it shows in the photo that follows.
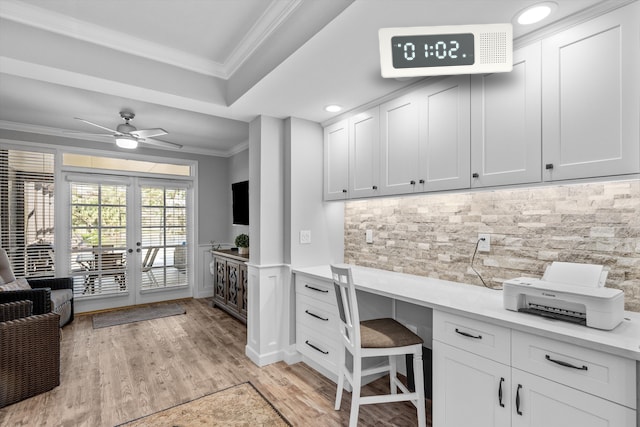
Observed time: 1:02
